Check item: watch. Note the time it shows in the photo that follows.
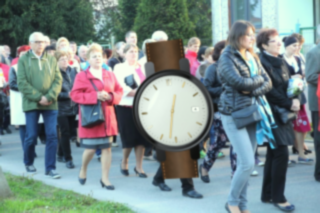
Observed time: 12:32
